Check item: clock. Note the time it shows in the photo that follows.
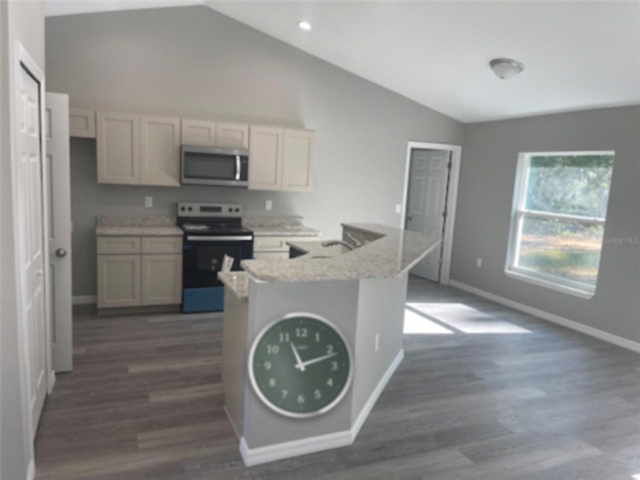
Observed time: 11:12
